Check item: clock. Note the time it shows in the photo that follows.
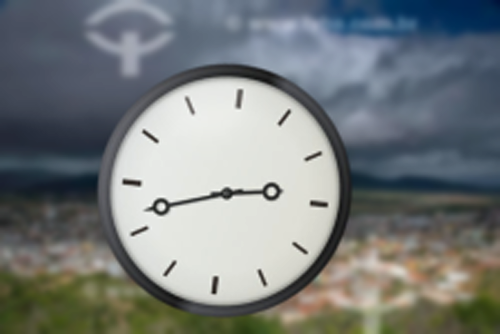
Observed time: 2:42
